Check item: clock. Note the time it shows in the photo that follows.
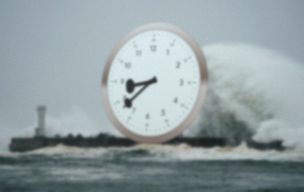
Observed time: 8:38
